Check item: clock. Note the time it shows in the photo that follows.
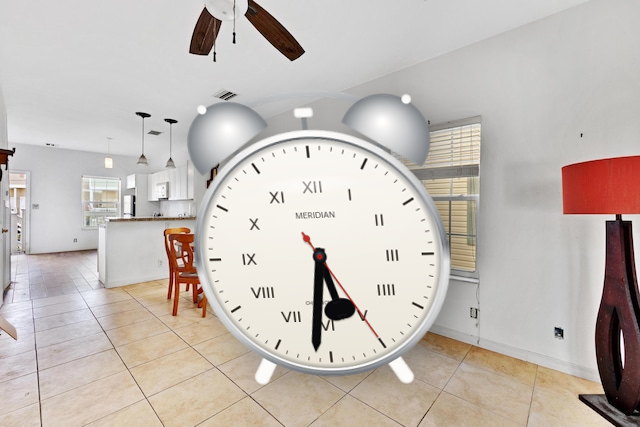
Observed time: 5:31:25
